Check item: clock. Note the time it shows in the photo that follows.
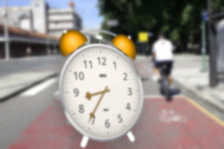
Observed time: 8:36
